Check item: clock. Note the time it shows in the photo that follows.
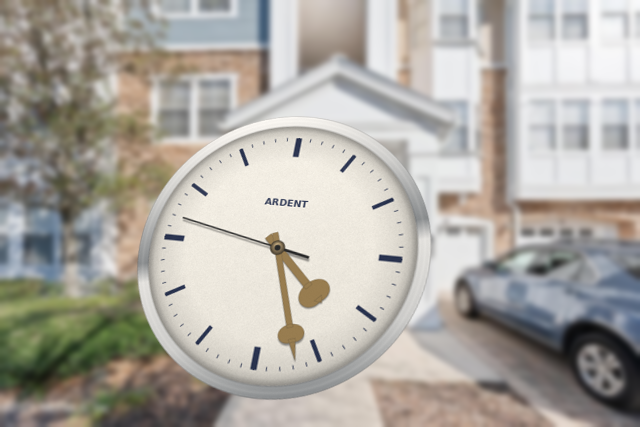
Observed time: 4:26:47
